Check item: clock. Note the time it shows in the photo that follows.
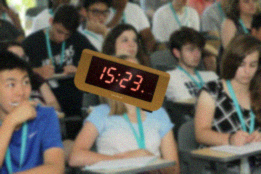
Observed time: 15:23
